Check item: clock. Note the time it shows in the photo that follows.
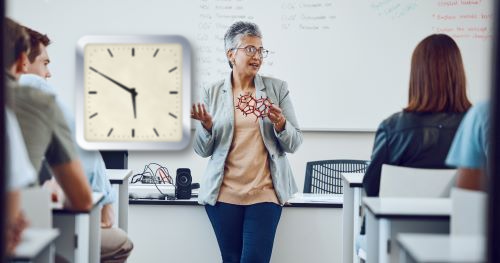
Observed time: 5:50
